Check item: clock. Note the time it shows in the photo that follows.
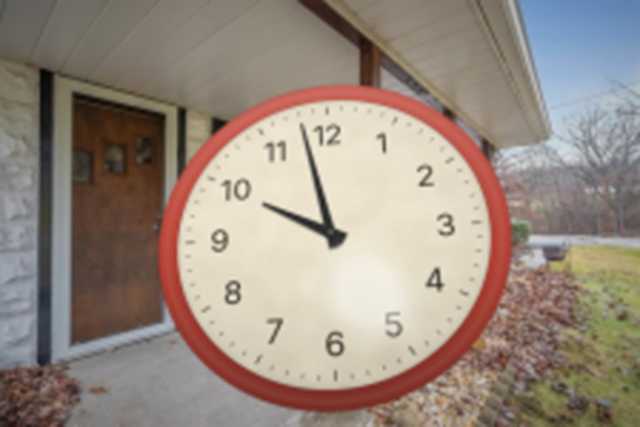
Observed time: 9:58
